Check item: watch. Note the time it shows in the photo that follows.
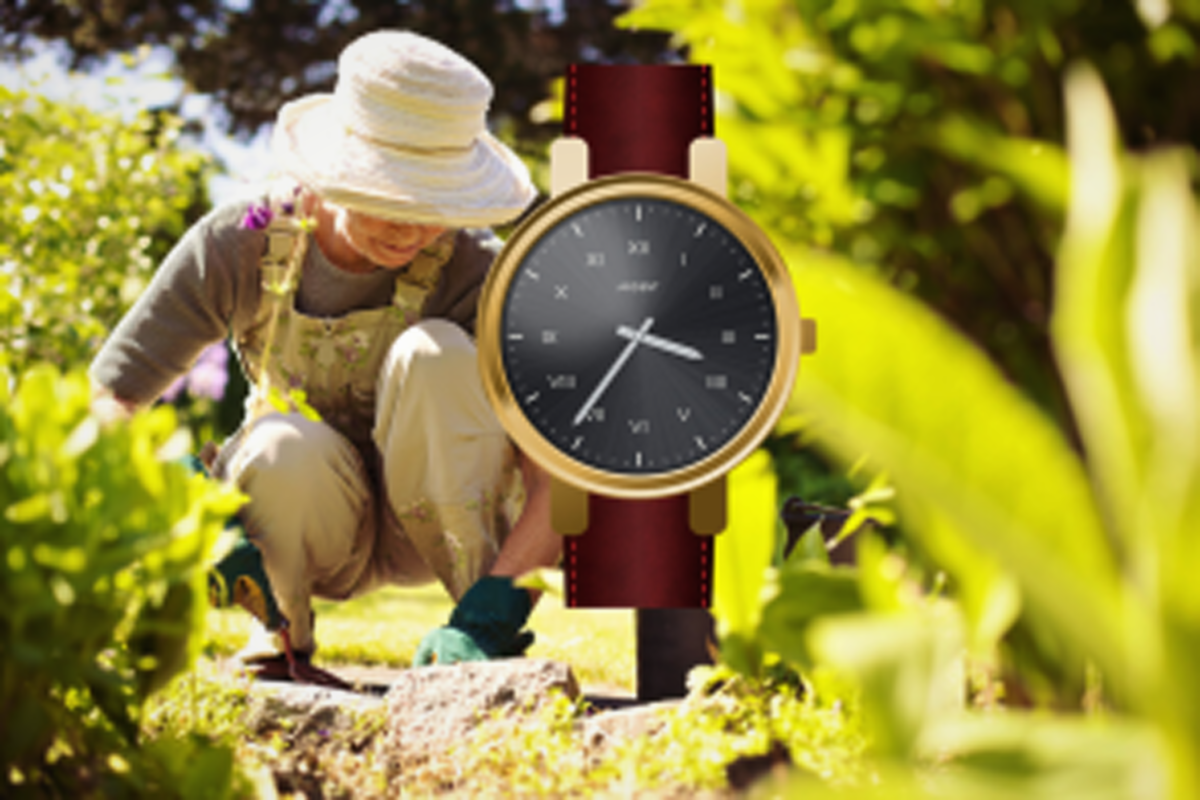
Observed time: 3:36
